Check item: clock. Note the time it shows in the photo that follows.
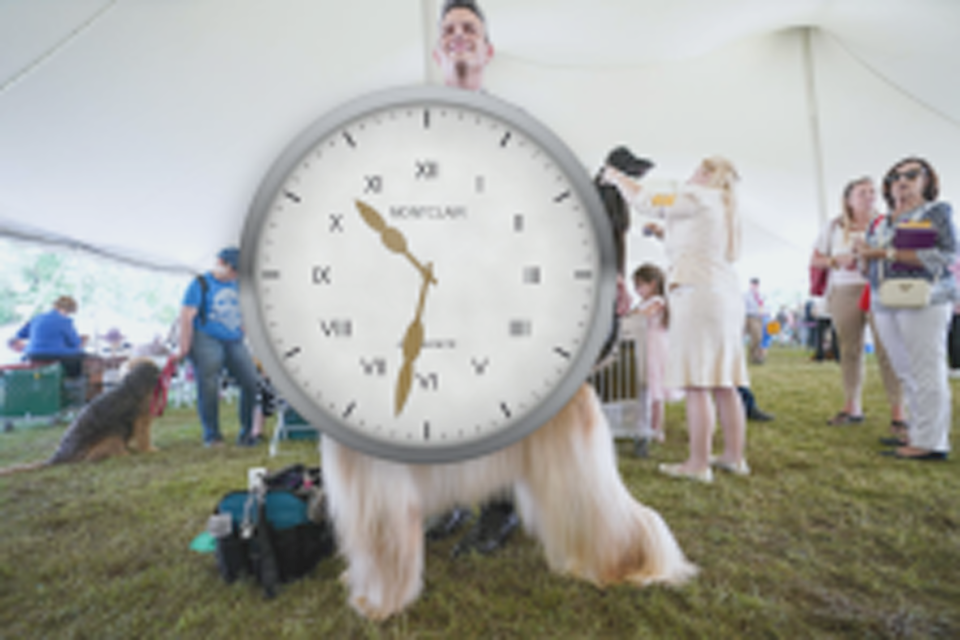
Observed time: 10:32
